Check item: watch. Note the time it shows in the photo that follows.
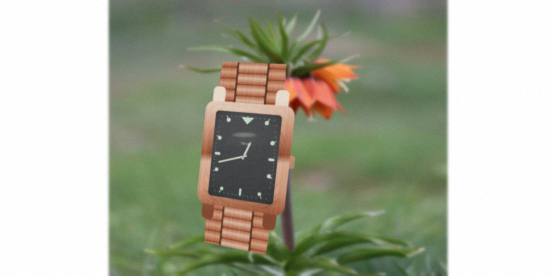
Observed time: 12:42
